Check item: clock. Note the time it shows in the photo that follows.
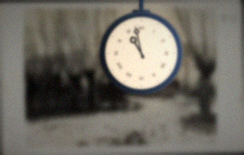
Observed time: 10:58
